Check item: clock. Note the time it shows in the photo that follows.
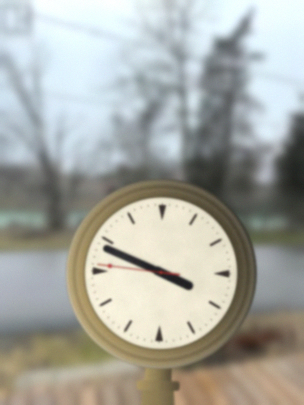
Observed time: 3:48:46
